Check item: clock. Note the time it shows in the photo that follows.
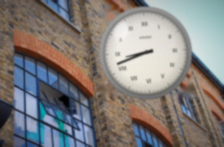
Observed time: 8:42
